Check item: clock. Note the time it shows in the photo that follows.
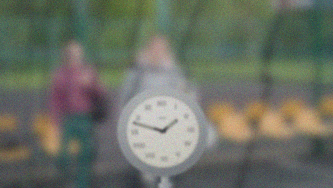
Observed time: 1:48
